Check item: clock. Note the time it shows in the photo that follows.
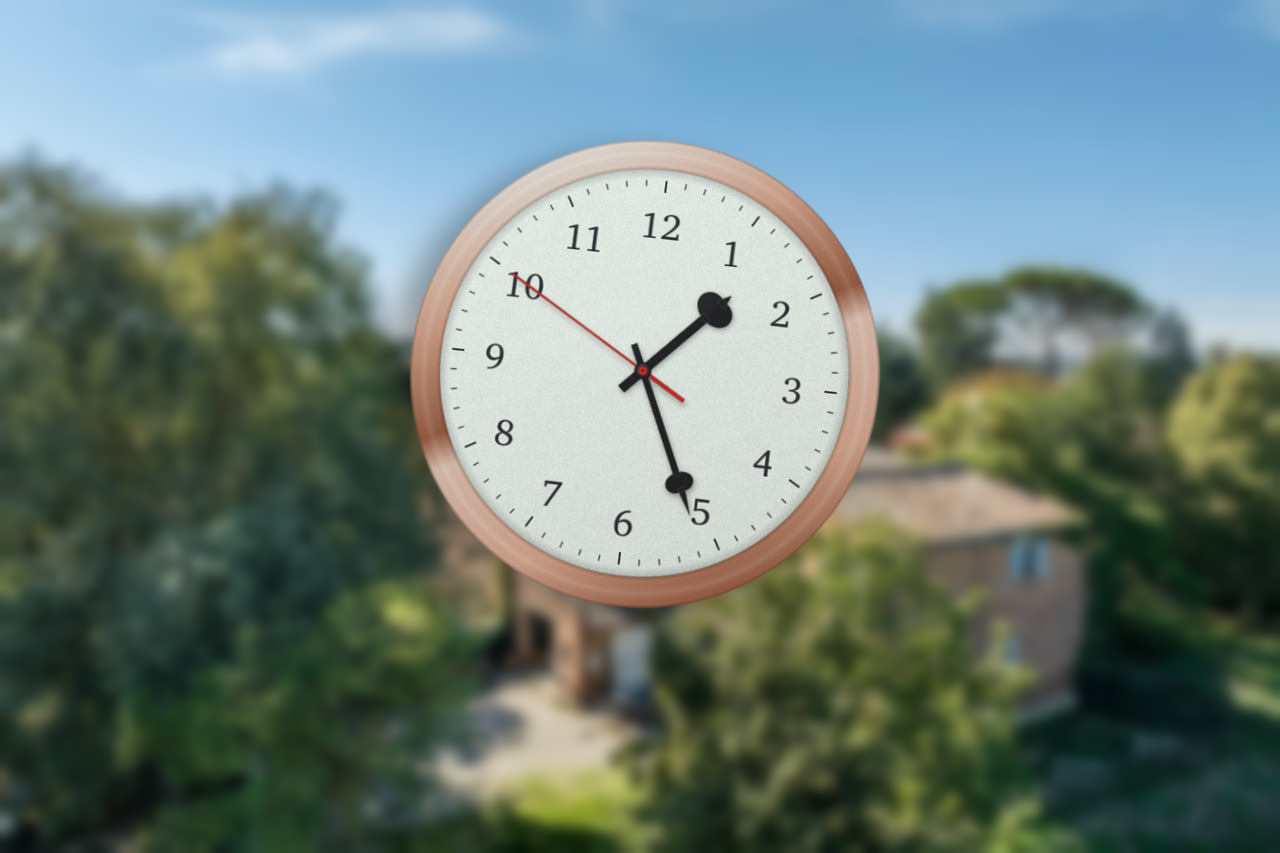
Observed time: 1:25:50
